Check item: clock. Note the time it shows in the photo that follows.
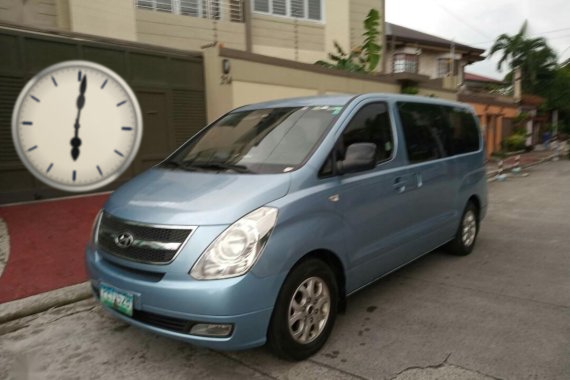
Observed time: 6:01
